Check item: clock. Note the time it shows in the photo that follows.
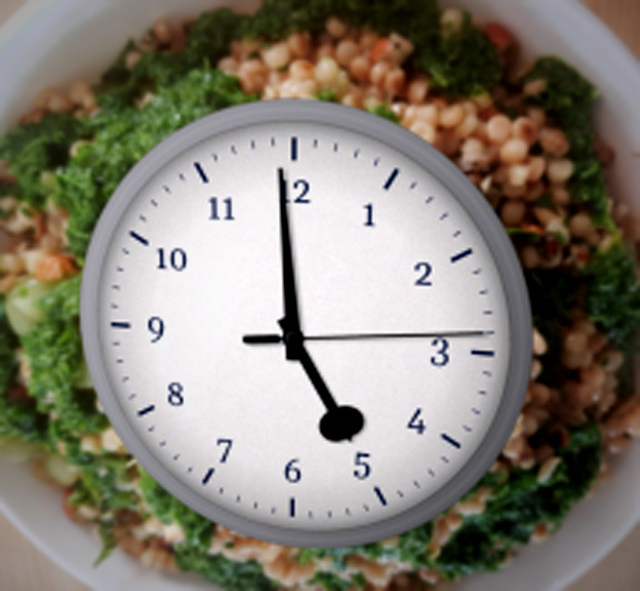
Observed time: 4:59:14
